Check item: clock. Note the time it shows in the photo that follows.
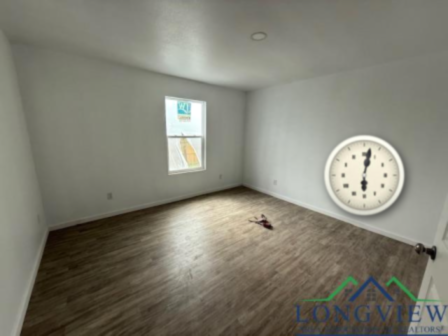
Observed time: 6:02
